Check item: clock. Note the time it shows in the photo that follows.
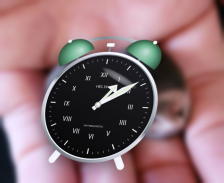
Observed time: 1:09
